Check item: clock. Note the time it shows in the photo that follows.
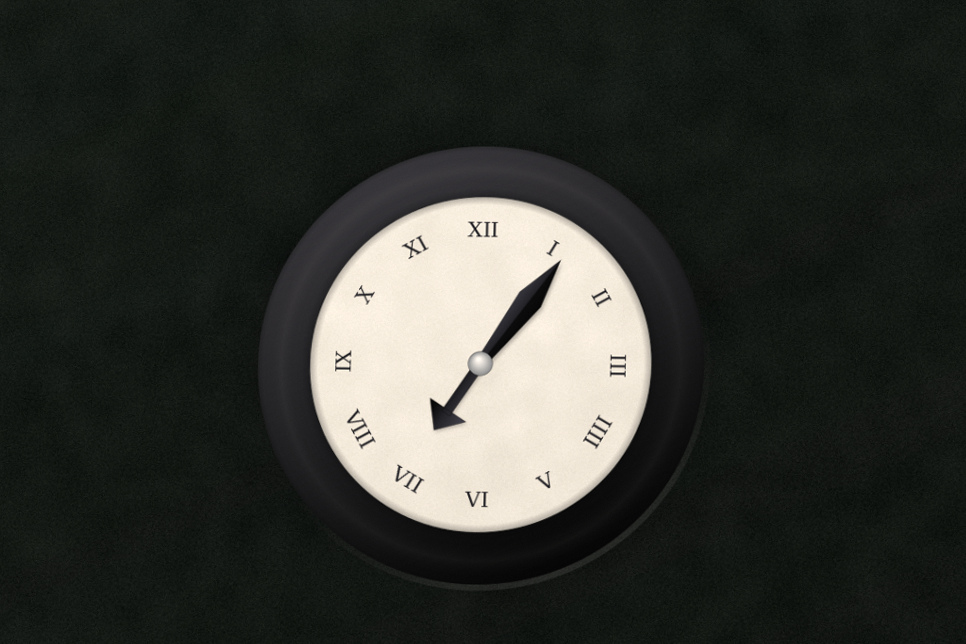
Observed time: 7:06
